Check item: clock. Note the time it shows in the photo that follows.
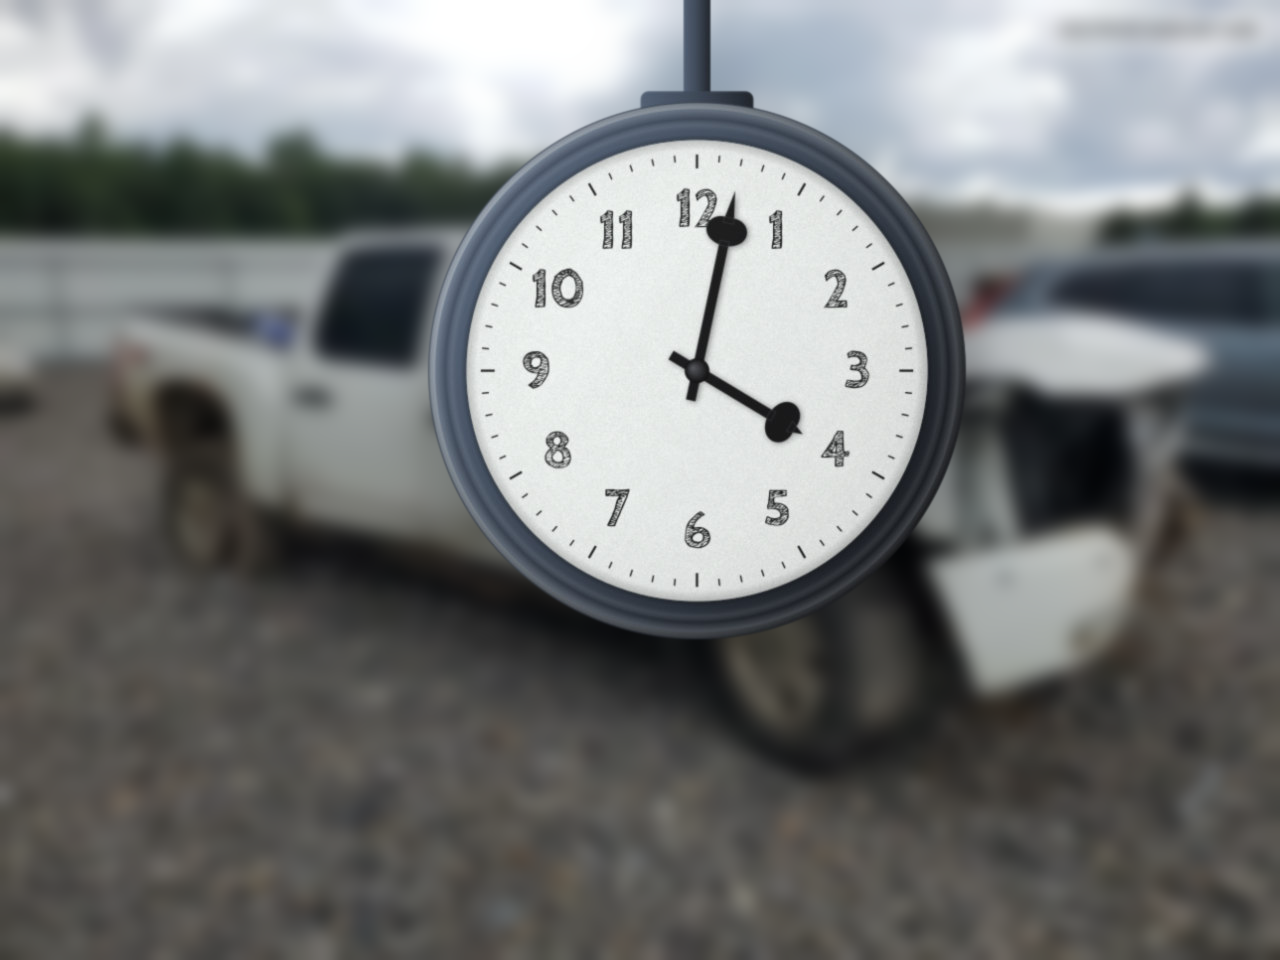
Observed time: 4:02
